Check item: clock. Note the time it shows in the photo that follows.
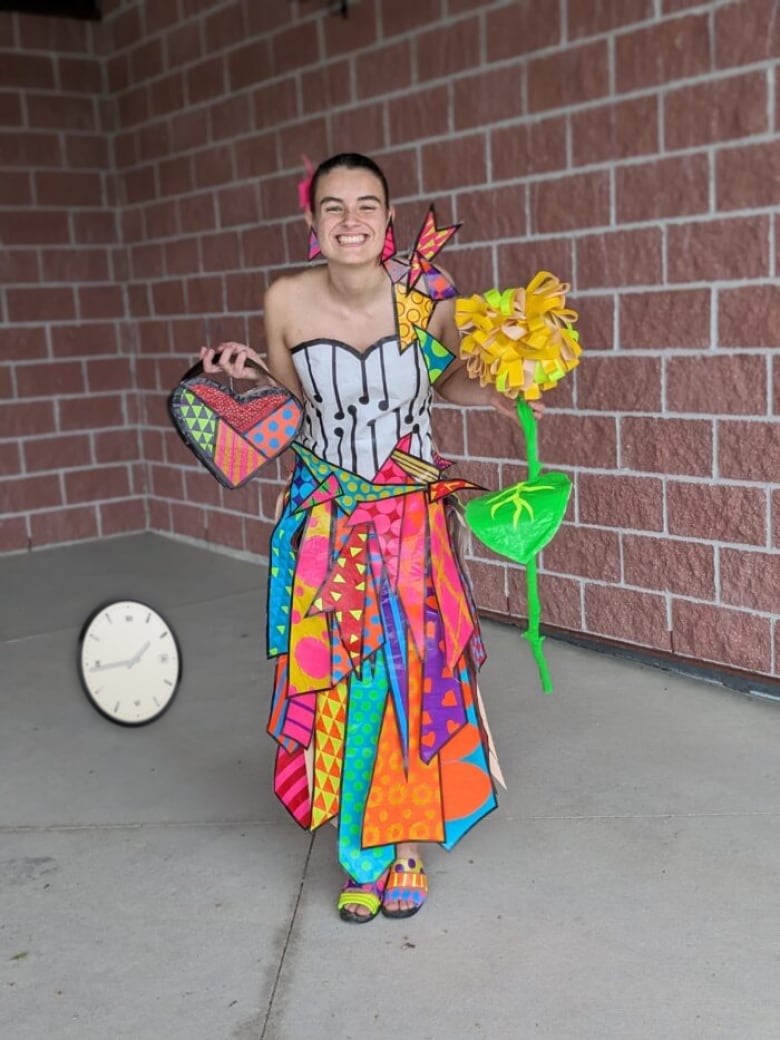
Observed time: 1:44
